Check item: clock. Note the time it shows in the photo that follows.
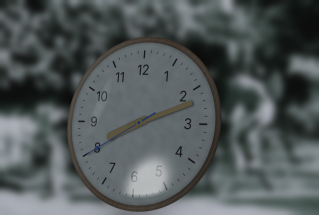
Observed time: 8:11:40
